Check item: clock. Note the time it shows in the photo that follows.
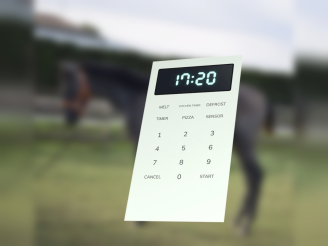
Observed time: 17:20
